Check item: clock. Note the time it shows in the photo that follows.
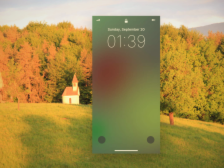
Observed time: 1:39
